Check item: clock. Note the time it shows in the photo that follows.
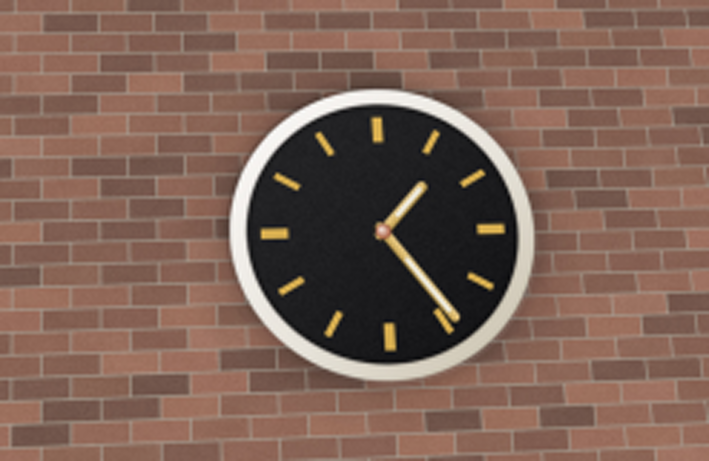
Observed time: 1:24
